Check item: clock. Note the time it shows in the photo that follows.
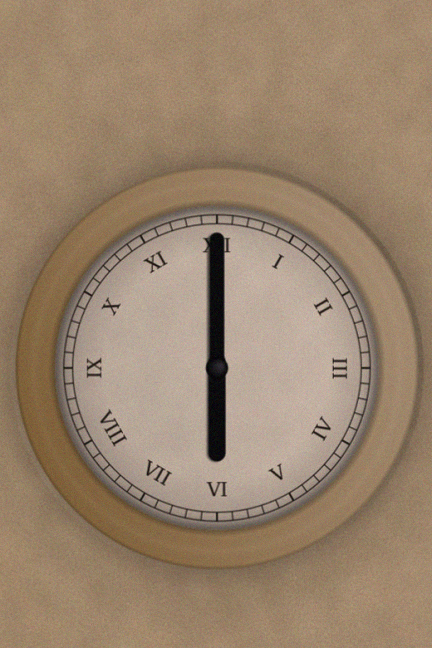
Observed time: 6:00
